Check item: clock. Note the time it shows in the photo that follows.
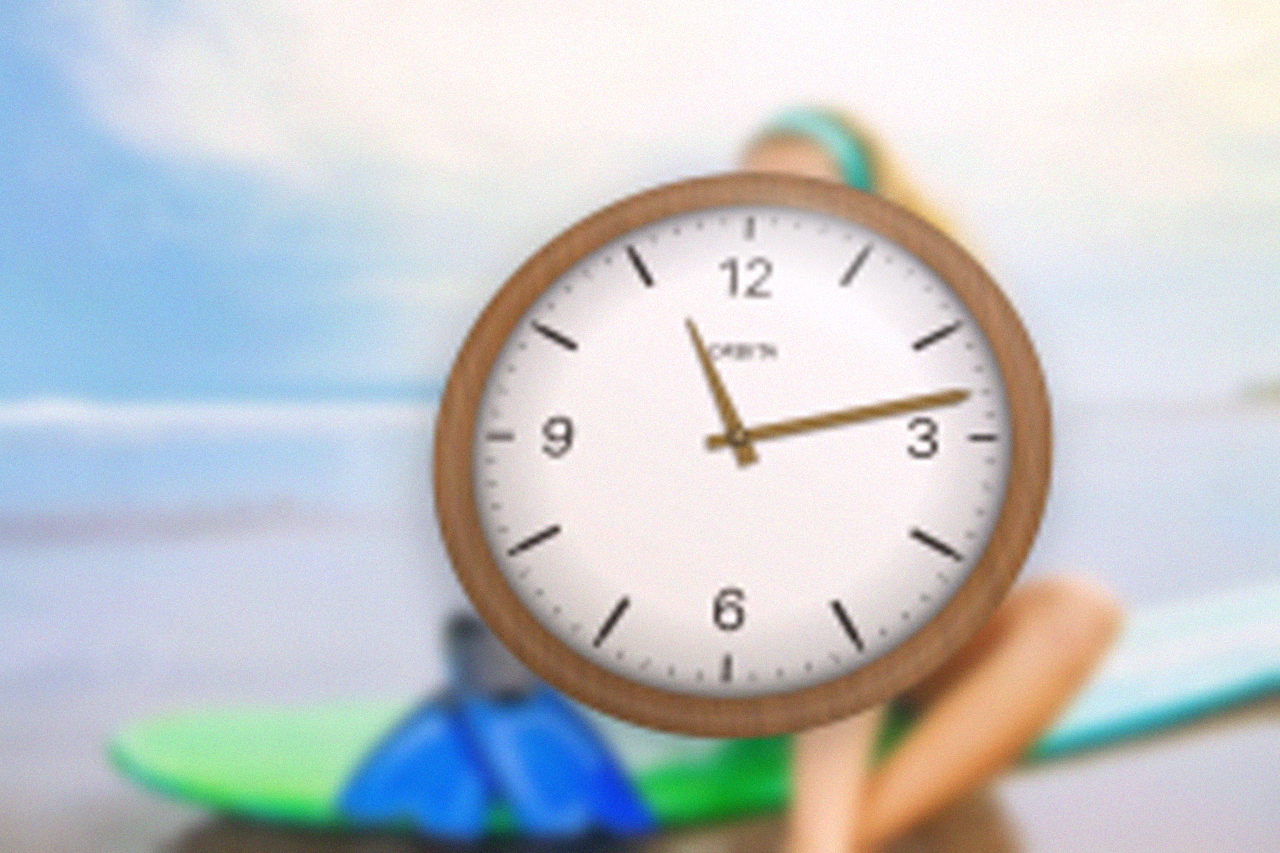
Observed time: 11:13
